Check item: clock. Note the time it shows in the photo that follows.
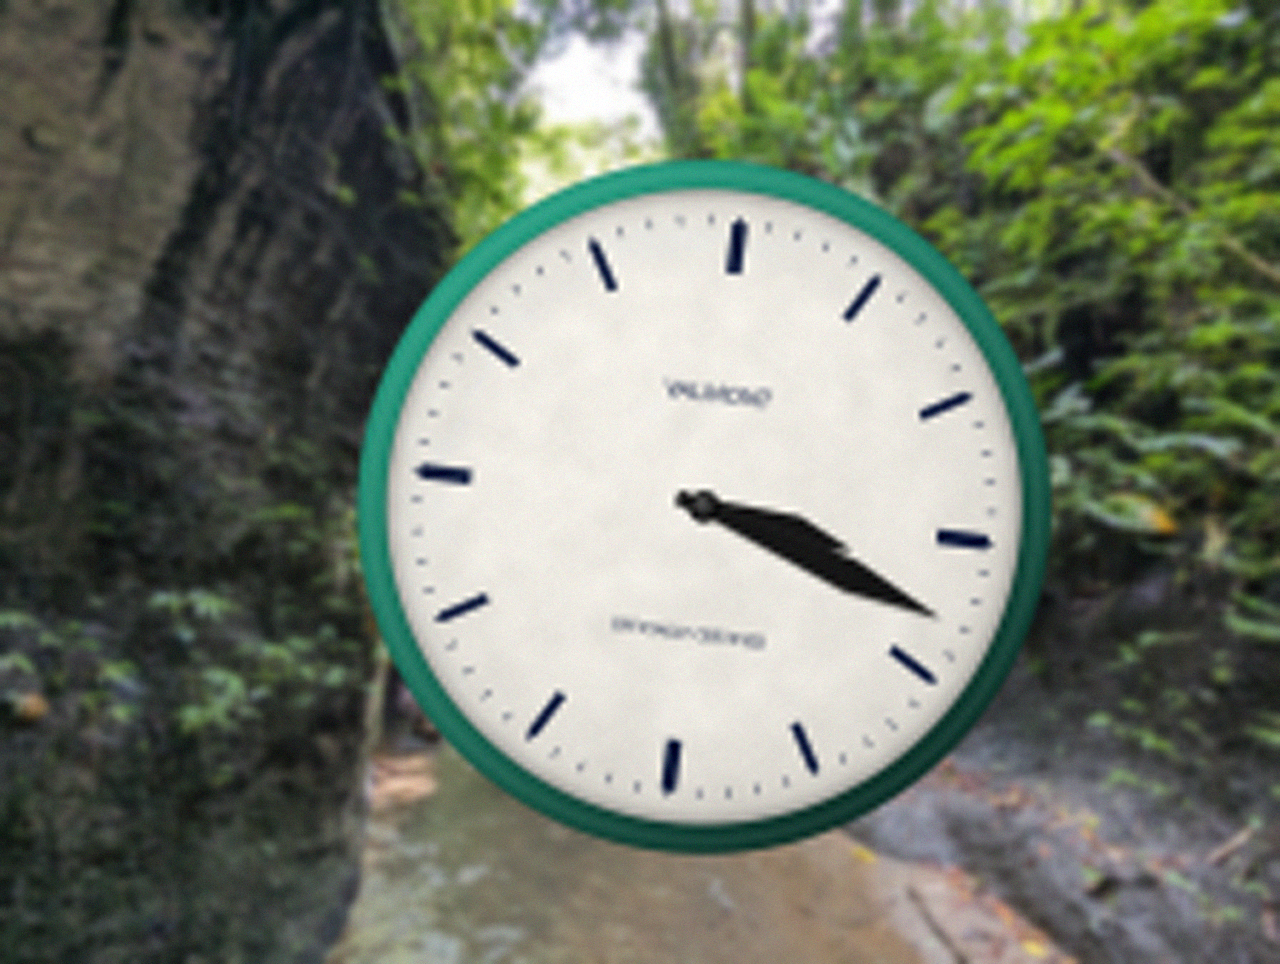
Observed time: 3:18
